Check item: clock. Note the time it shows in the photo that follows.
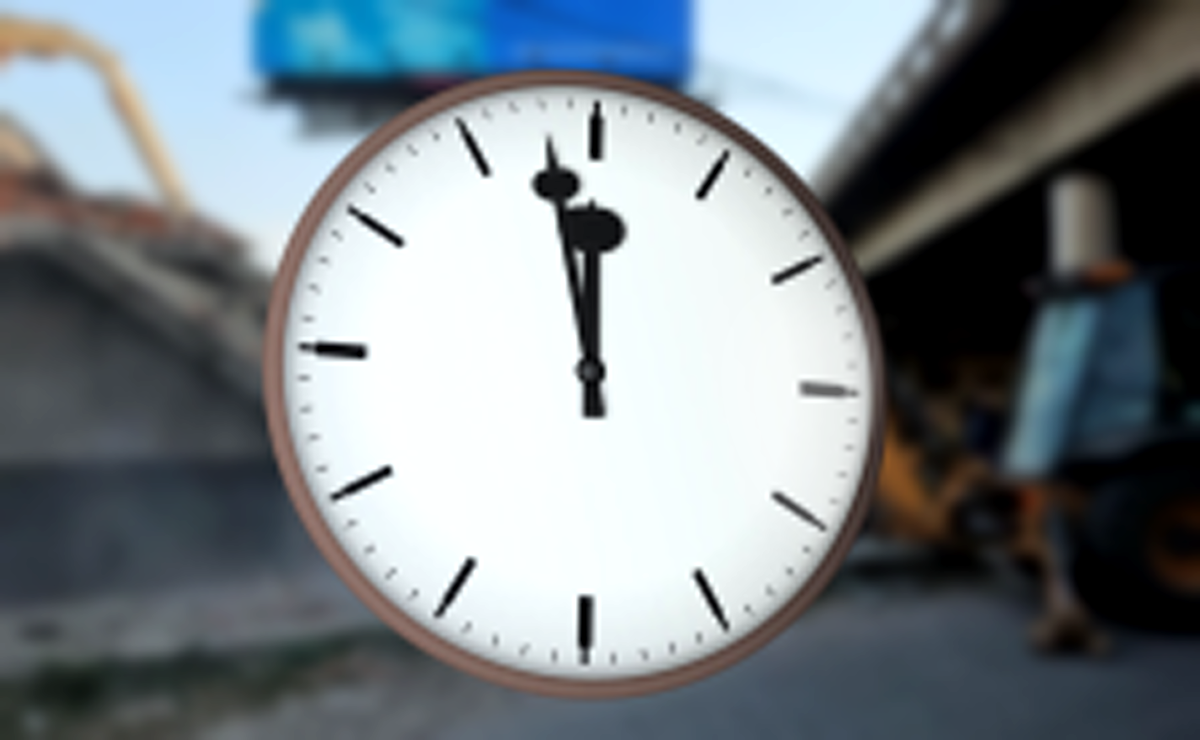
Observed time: 11:58
